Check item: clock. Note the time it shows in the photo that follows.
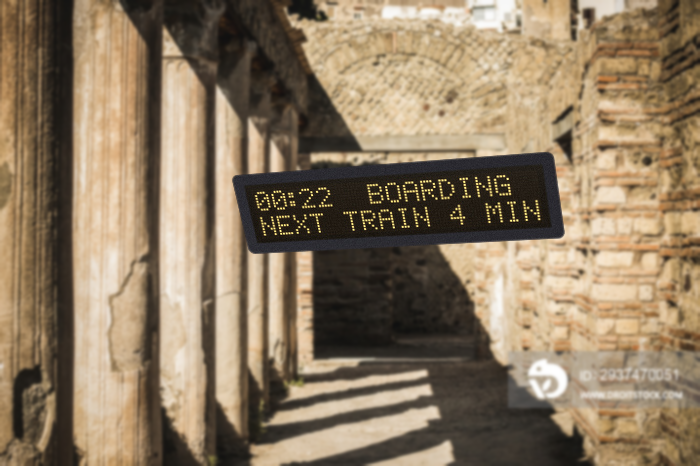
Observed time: 0:22
